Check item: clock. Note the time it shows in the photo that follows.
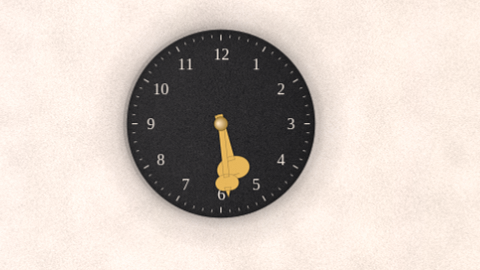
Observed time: 5:29
